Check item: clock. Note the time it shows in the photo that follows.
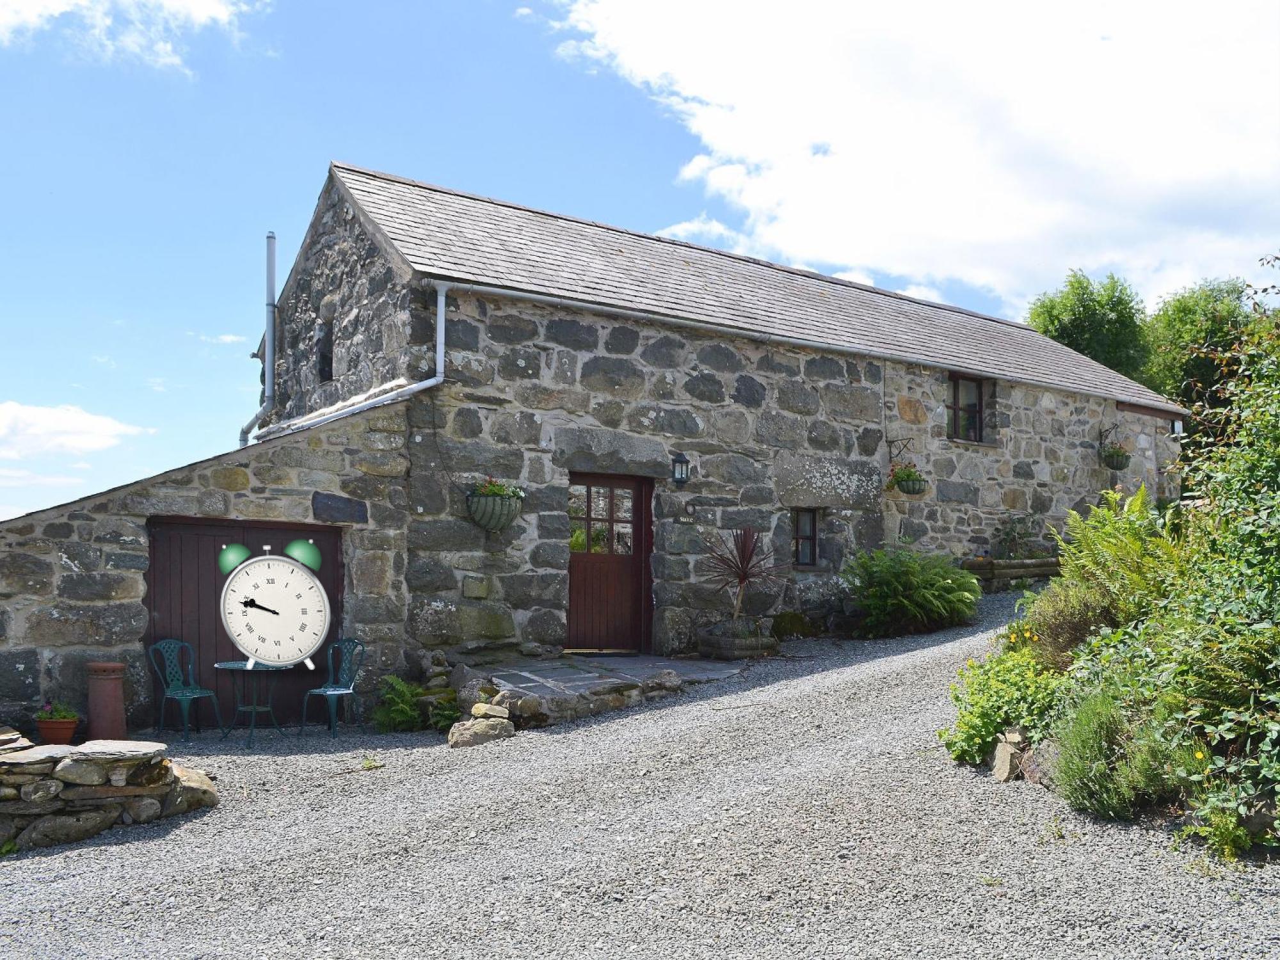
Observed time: 9:48
